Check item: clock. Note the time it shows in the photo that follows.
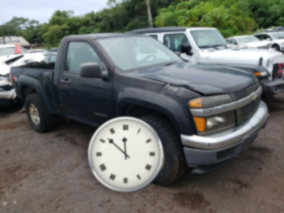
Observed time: 11:52
